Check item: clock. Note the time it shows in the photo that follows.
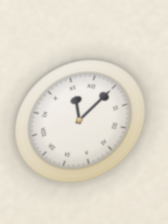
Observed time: 11:05
